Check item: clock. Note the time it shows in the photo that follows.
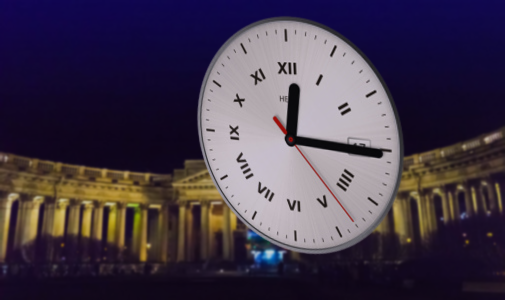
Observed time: 12:15:23
